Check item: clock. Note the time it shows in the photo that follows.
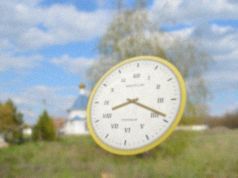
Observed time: 8:19
